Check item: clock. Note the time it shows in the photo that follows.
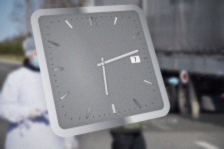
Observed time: 6:13
